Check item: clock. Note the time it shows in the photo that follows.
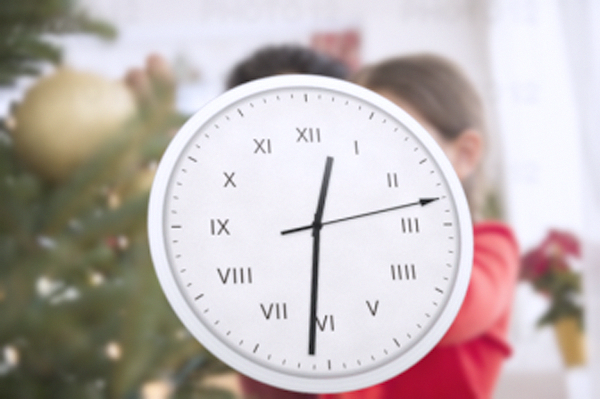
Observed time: 12:31:13
